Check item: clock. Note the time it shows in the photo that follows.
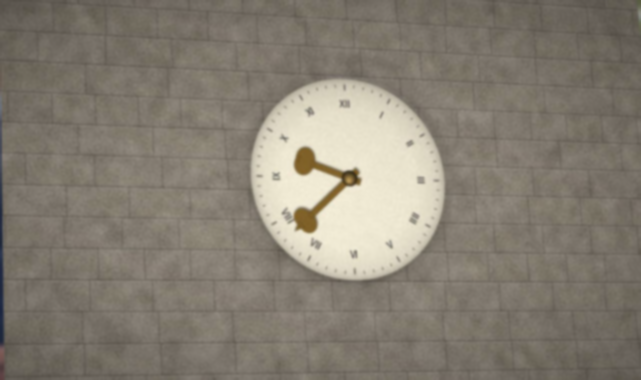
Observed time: 9:38
